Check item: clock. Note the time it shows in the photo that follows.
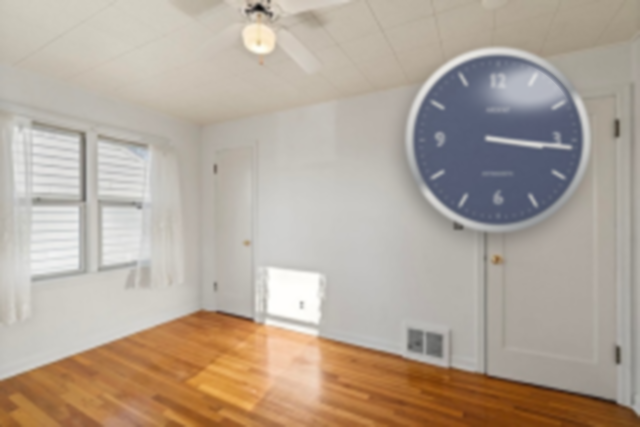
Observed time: 3:16
